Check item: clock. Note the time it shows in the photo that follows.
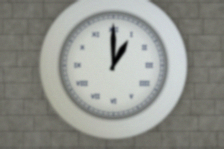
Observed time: 1:00
